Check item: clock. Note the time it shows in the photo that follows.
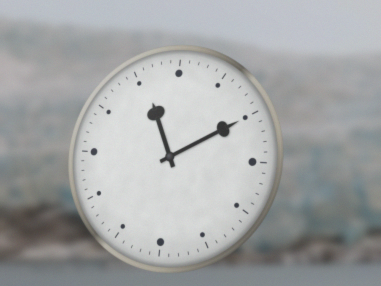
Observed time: 11:10
